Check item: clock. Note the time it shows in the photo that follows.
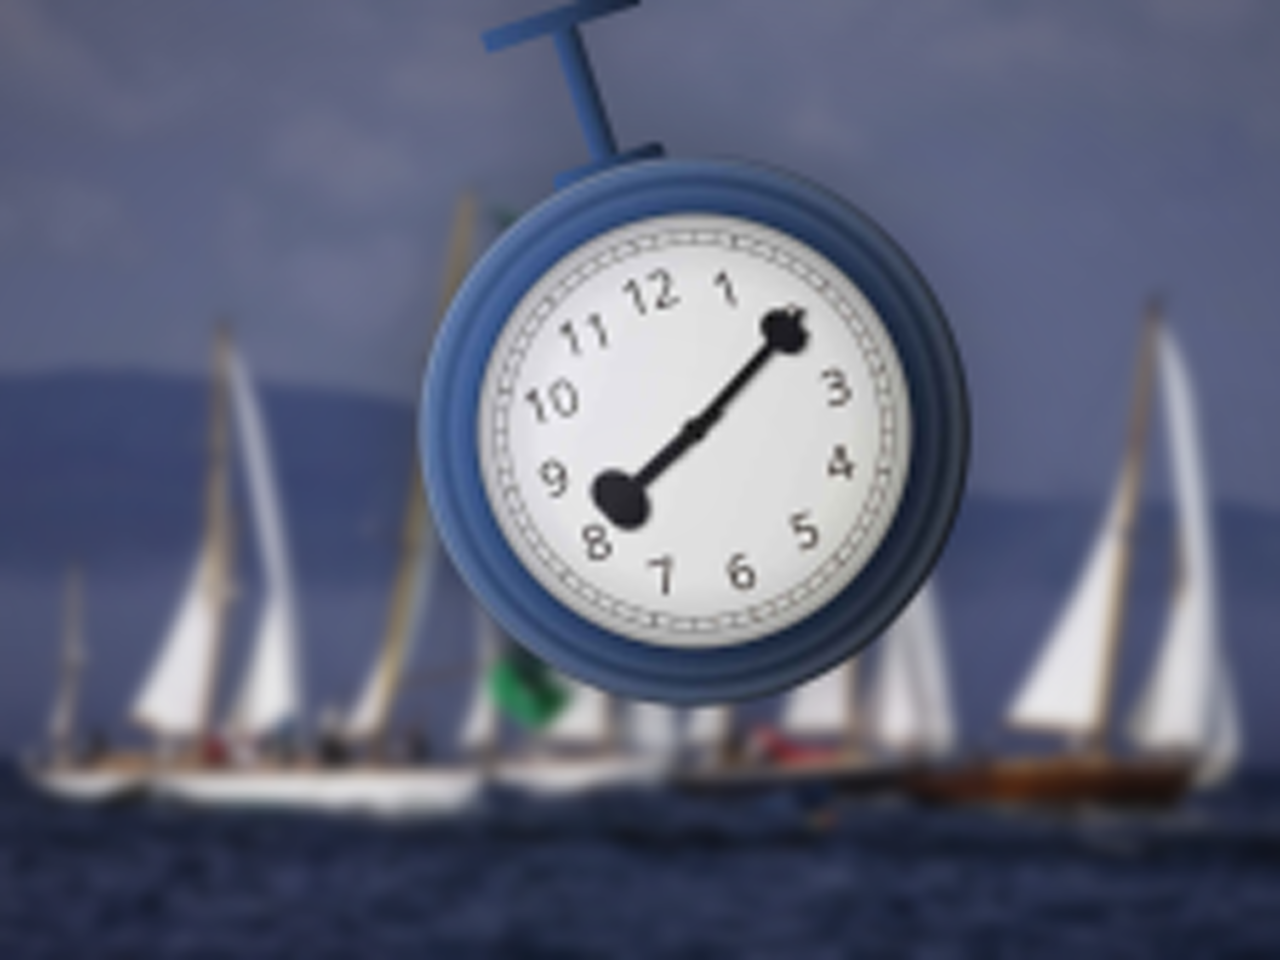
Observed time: 8:10
